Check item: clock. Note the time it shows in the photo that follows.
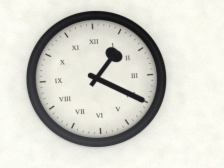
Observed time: 1:20
